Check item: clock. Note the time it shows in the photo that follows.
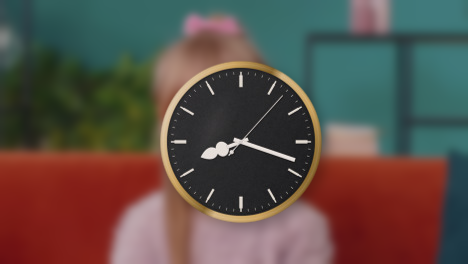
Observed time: 8:18:07
